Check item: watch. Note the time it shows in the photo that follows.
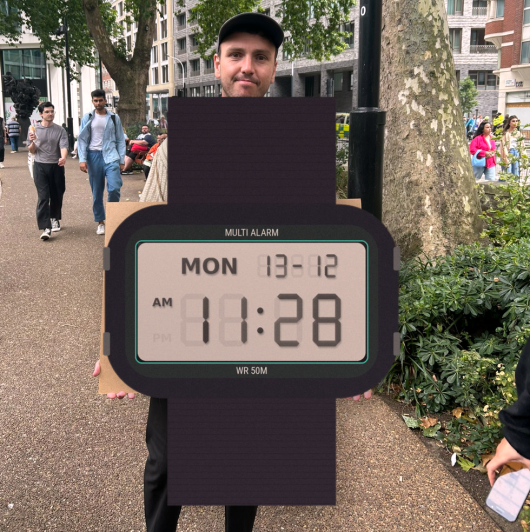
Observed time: 11:28
